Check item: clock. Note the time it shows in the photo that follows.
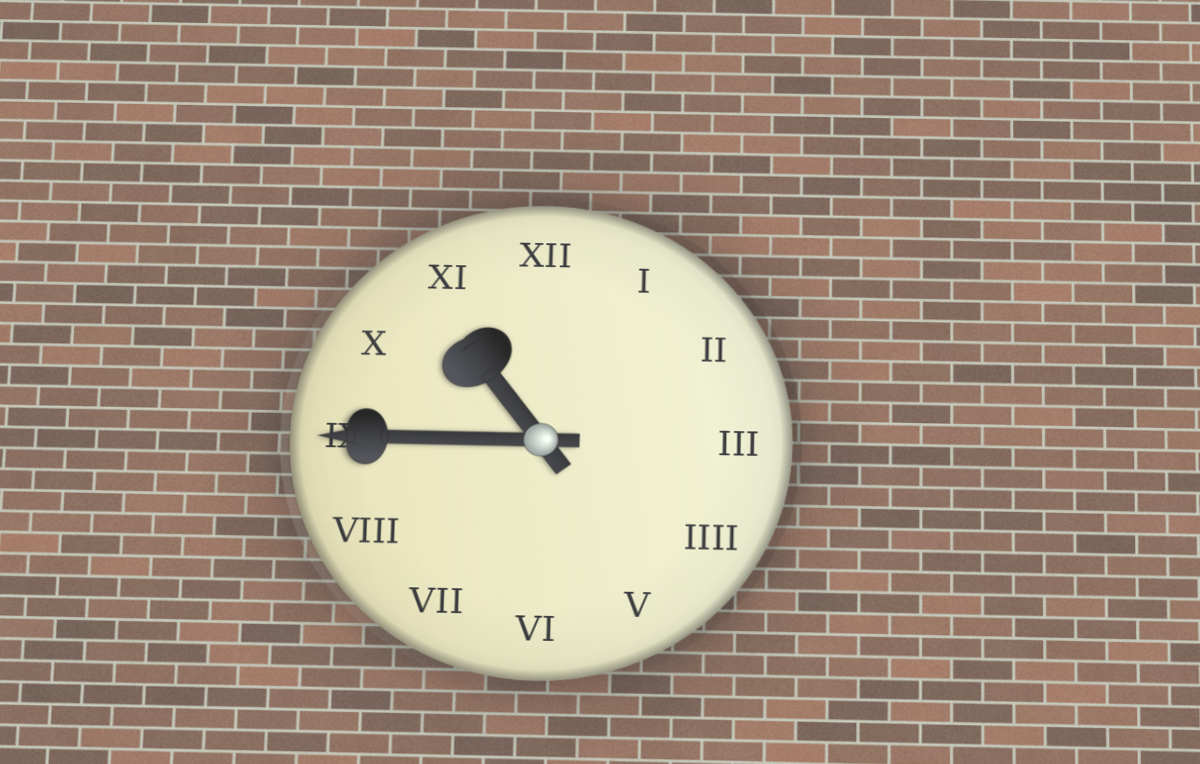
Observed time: 10:45
